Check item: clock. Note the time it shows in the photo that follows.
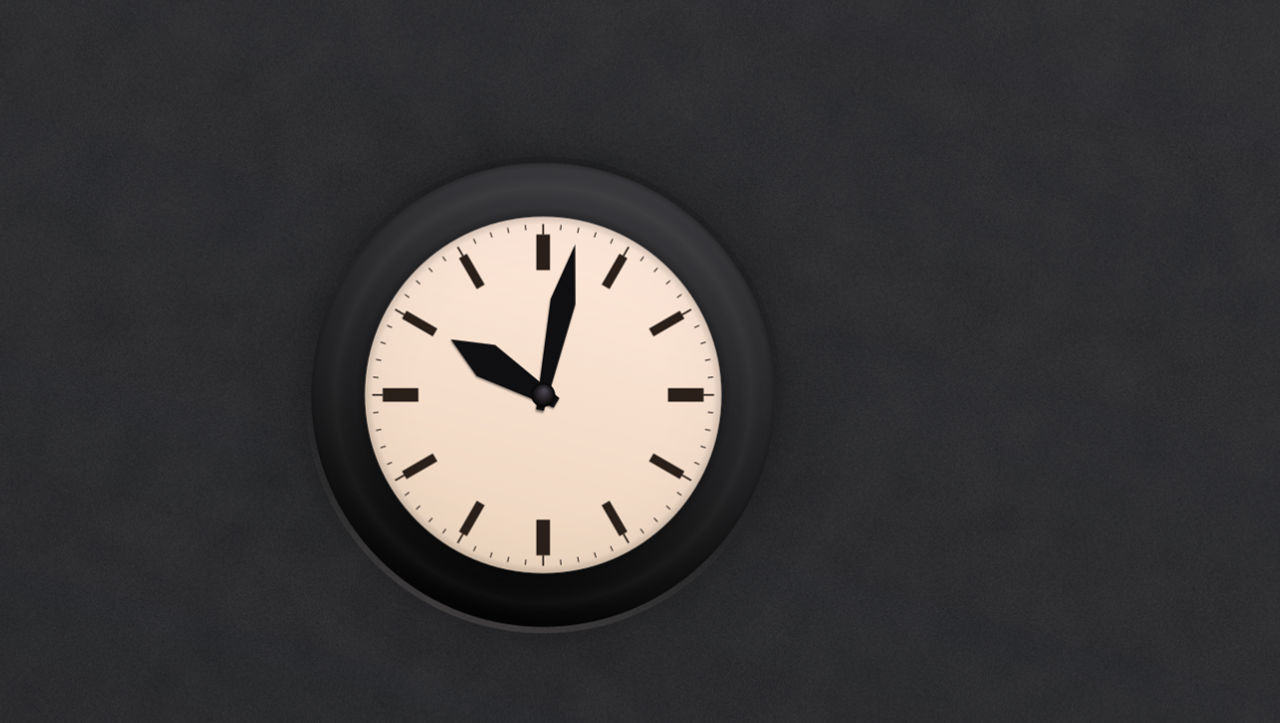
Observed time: 10:02
